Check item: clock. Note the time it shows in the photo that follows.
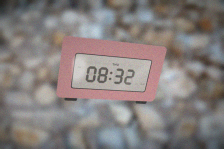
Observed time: 8:32
